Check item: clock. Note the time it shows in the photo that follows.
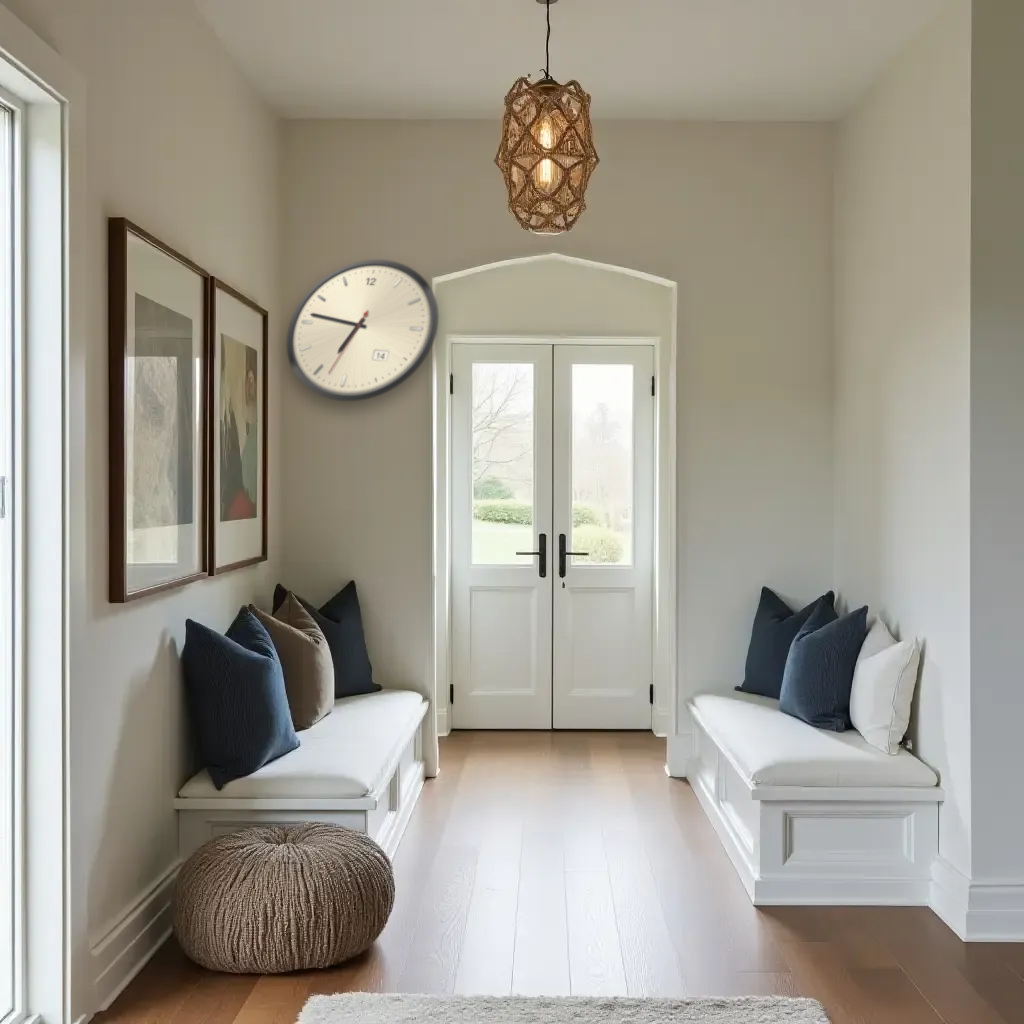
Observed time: 6:46:33
